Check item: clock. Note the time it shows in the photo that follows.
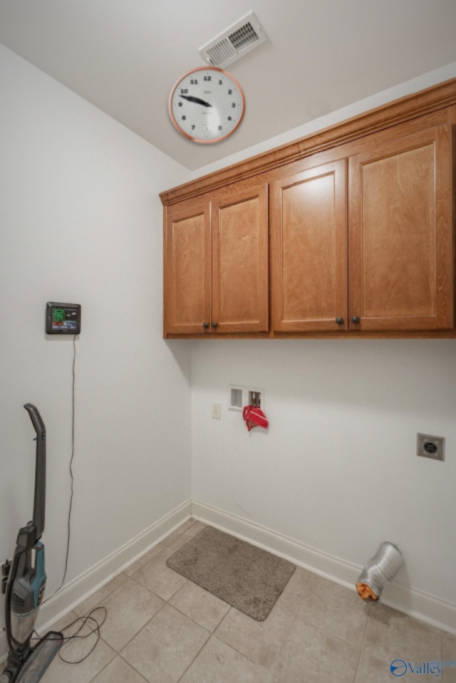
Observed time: 9:48
